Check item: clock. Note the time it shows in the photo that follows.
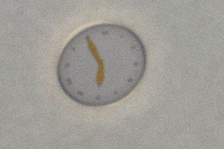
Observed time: 5:55
